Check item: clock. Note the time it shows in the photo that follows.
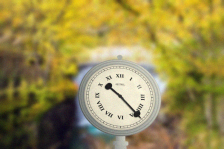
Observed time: 10:23
